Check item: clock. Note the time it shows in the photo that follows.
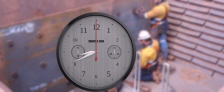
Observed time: 8:41
